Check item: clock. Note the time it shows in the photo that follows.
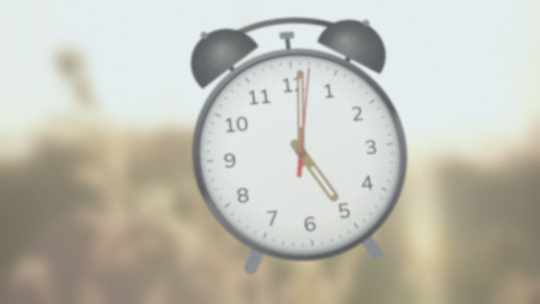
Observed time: 5:01:02
